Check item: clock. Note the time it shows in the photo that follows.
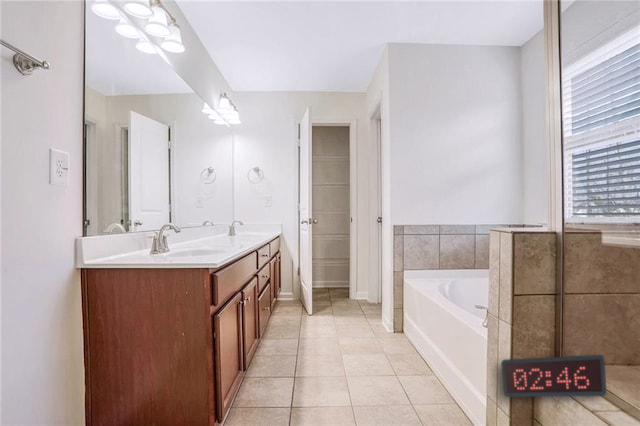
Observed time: 2:46
